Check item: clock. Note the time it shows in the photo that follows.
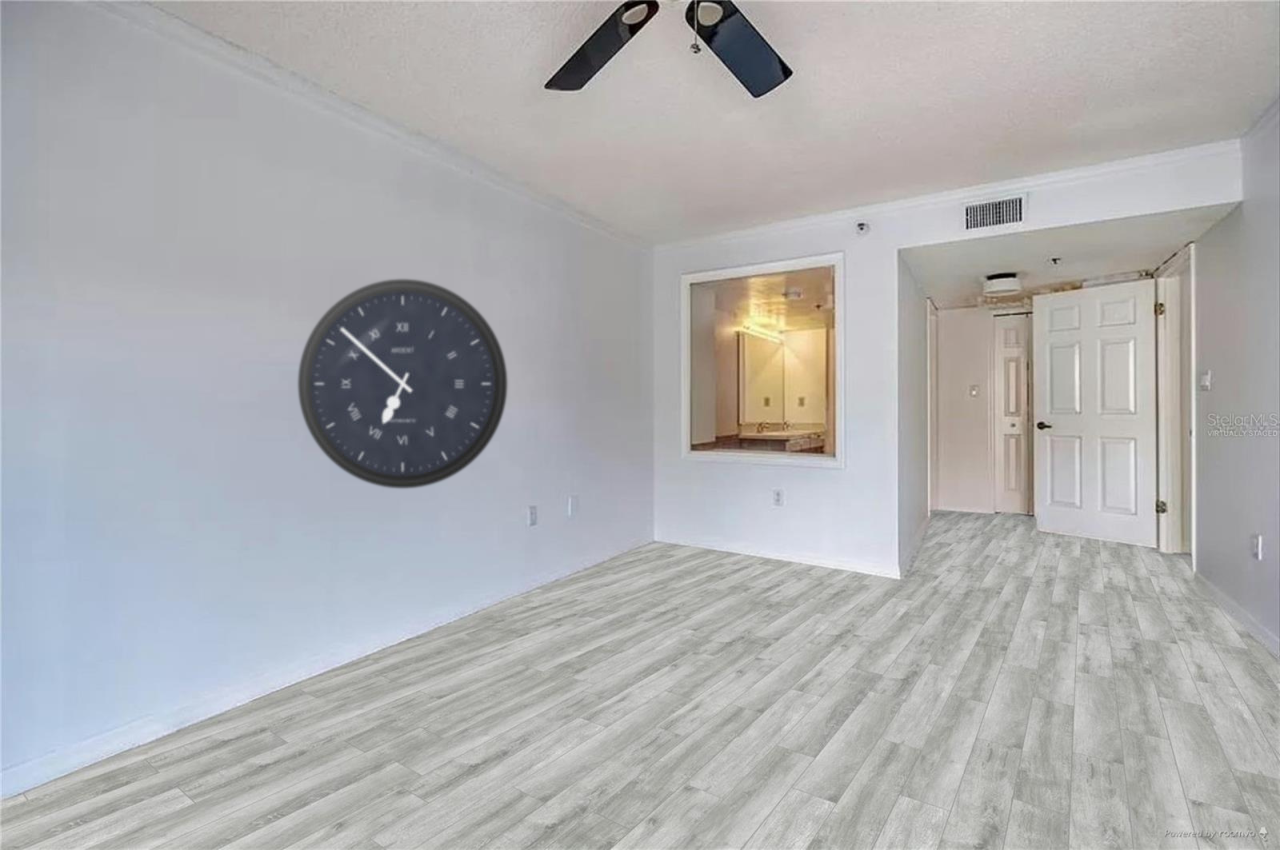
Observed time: 6:52
